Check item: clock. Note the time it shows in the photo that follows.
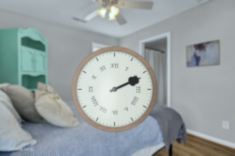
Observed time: 2:11
